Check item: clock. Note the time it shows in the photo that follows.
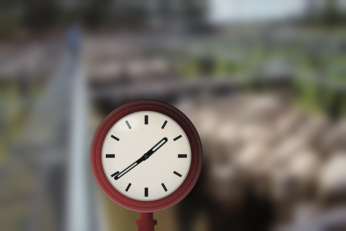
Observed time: 1:39
